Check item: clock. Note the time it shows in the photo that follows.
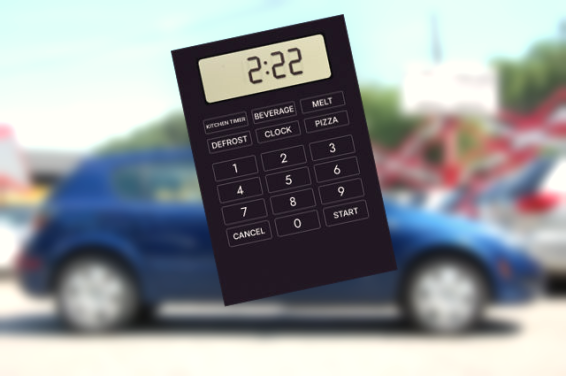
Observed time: 2:22
